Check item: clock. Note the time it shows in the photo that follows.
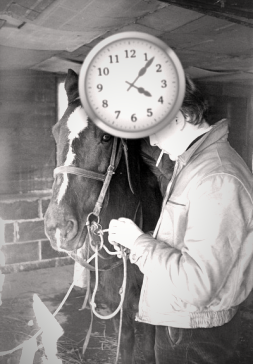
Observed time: 4:07
